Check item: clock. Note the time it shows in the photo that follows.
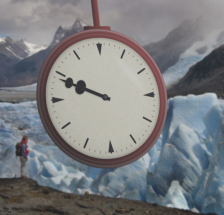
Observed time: 9:49
